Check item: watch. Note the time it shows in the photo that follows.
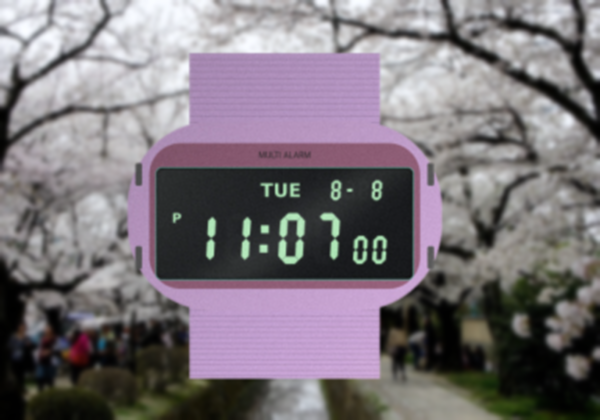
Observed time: 11:07:00
